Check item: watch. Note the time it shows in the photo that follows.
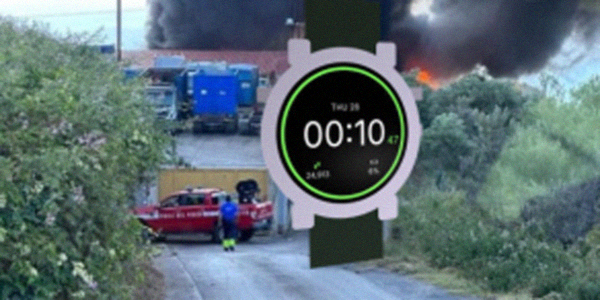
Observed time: 0:10
